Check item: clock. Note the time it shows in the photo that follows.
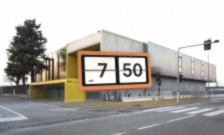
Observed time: 7:50
